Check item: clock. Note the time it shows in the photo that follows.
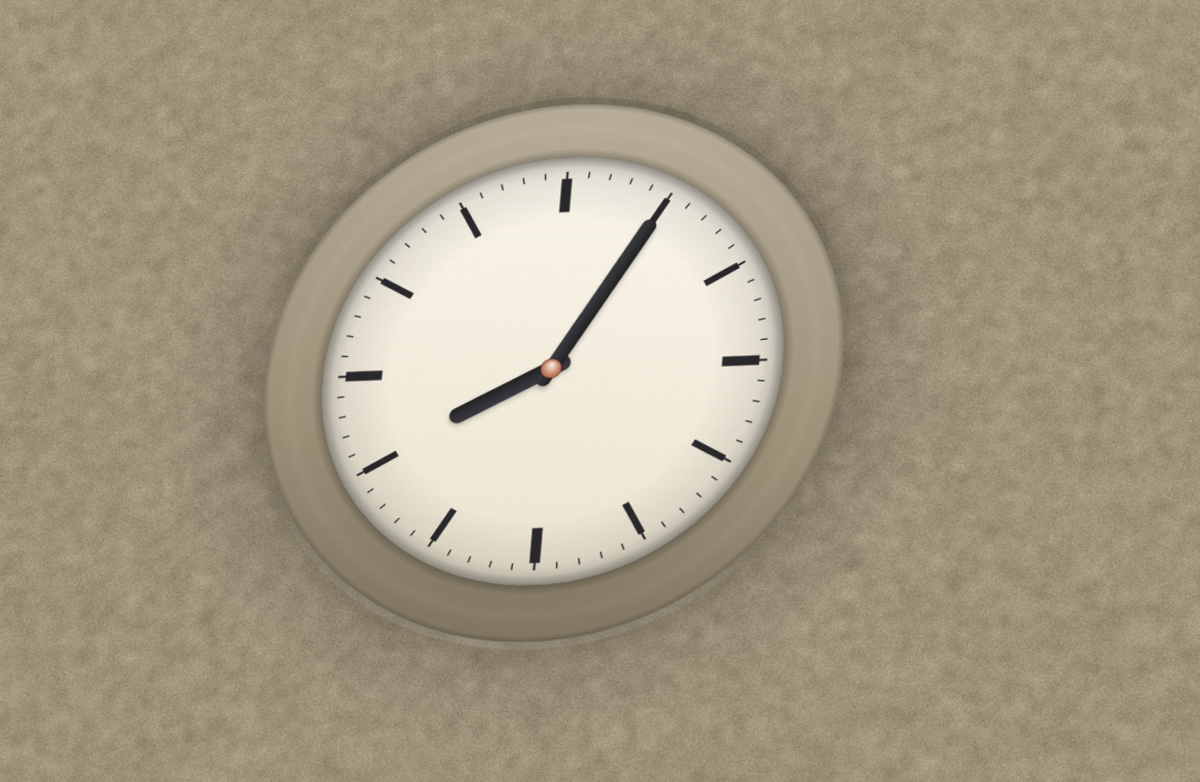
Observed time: 8:05
